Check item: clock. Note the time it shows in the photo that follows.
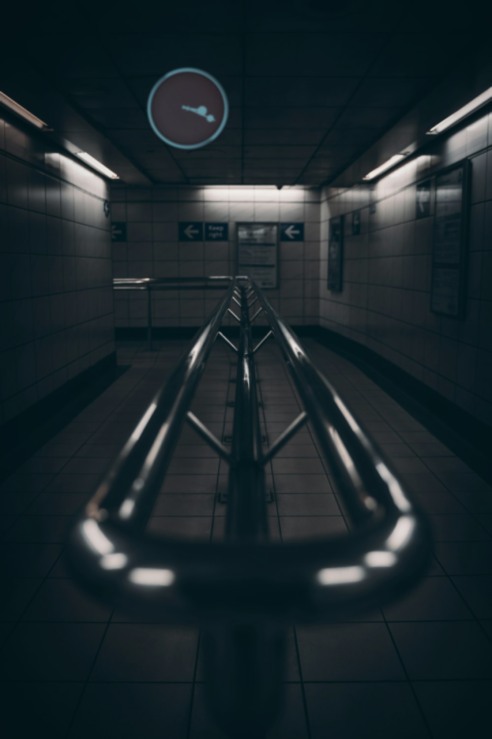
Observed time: 3:19
